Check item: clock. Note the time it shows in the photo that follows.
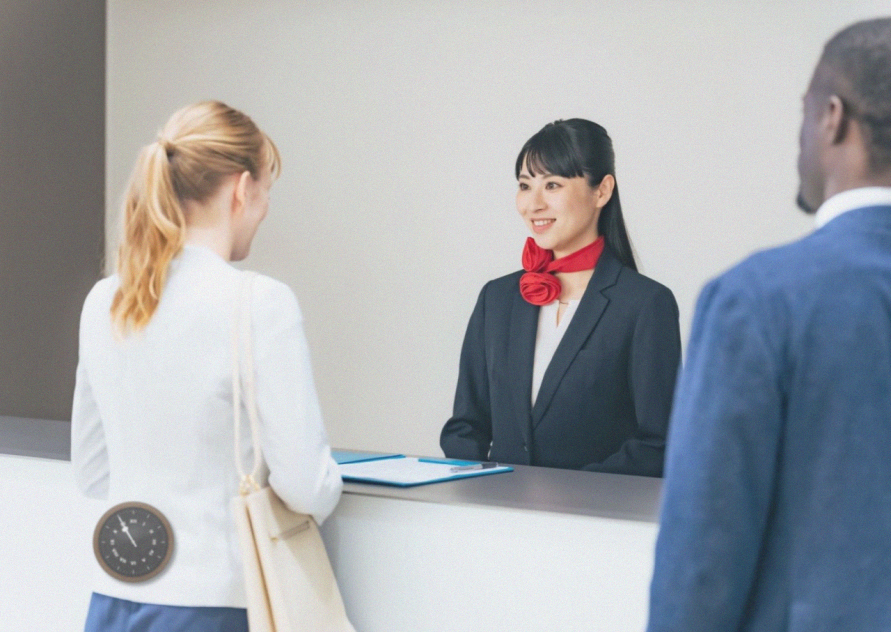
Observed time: 10:55
